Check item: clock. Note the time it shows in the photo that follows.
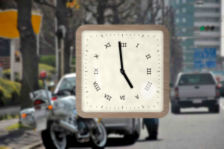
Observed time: 4:59
